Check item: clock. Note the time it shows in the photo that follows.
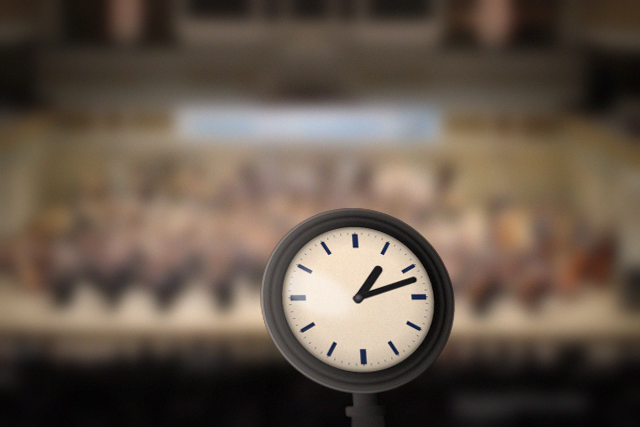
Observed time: 1:12
